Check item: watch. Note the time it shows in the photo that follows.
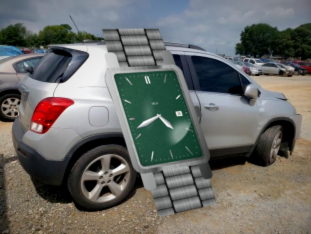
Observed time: 4:42
